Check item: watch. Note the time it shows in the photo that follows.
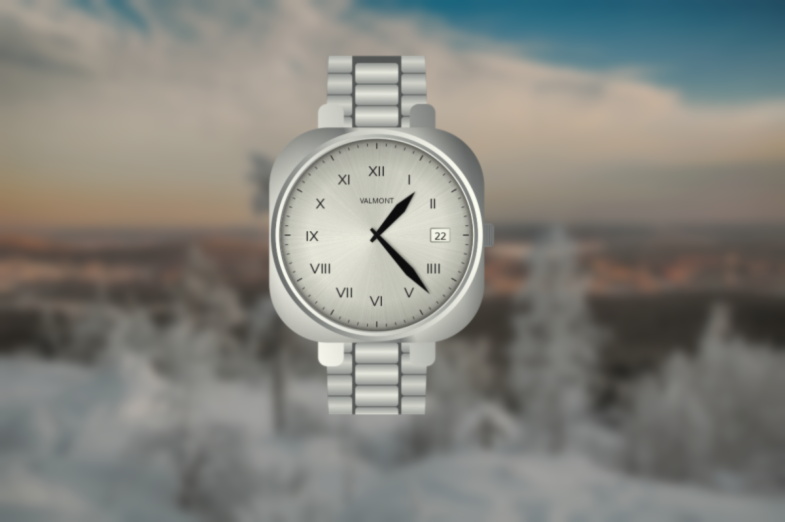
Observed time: 1:23
